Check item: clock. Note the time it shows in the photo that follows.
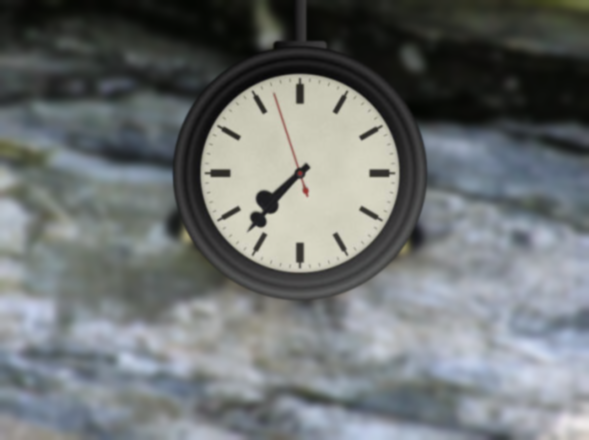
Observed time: 7:36:57
